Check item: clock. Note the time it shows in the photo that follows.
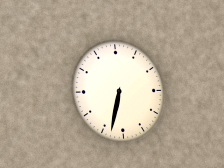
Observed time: 6:33
